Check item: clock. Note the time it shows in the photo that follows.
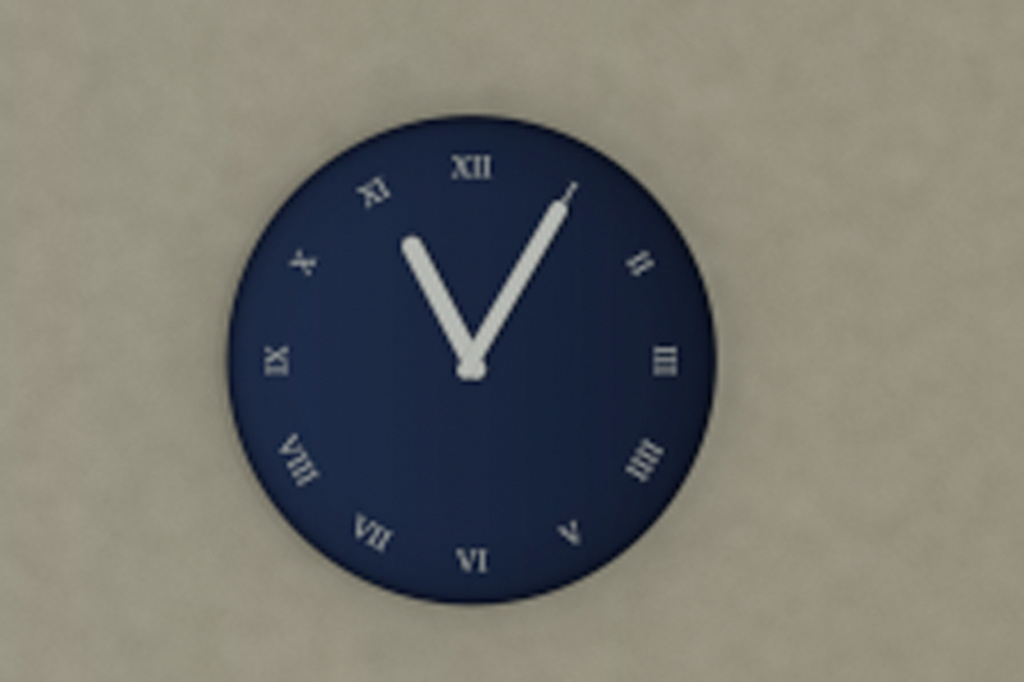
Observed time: 11:05
